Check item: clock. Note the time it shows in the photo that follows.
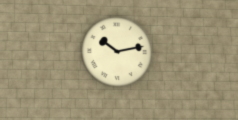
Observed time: 10:13
